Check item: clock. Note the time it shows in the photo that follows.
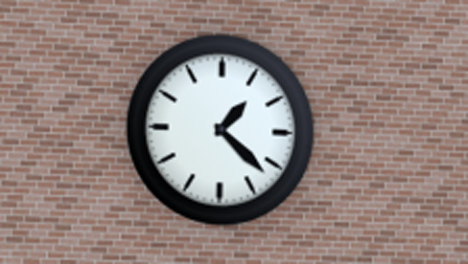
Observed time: 1:22
